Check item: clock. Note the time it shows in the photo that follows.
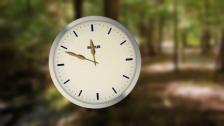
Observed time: 11:49
